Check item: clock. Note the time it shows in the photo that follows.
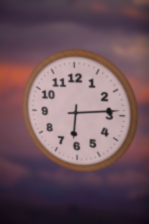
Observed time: 6:14
